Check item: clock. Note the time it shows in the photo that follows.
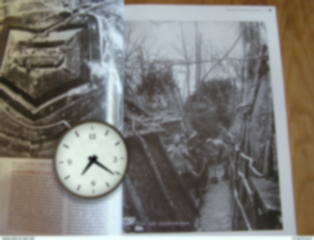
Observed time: 7:21
